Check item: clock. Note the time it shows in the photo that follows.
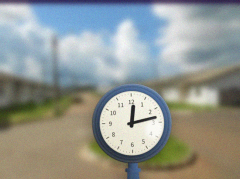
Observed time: 12:13
